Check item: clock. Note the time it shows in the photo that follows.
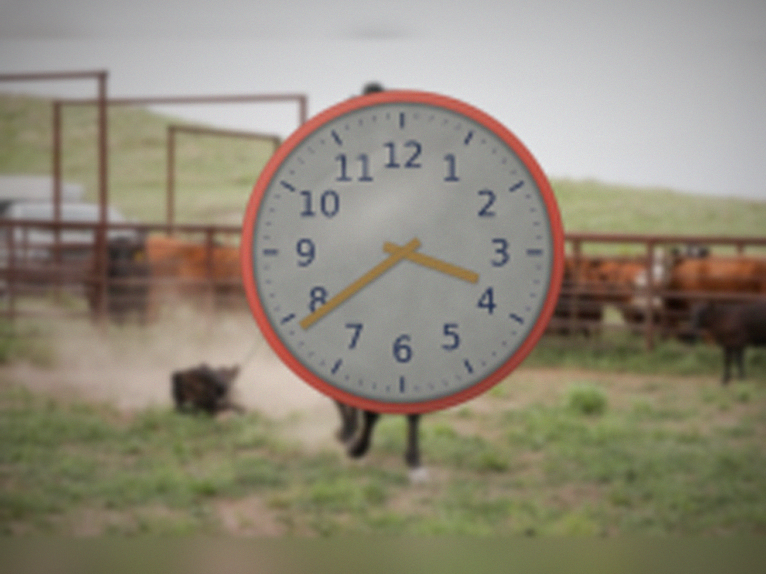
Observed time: 3:39
